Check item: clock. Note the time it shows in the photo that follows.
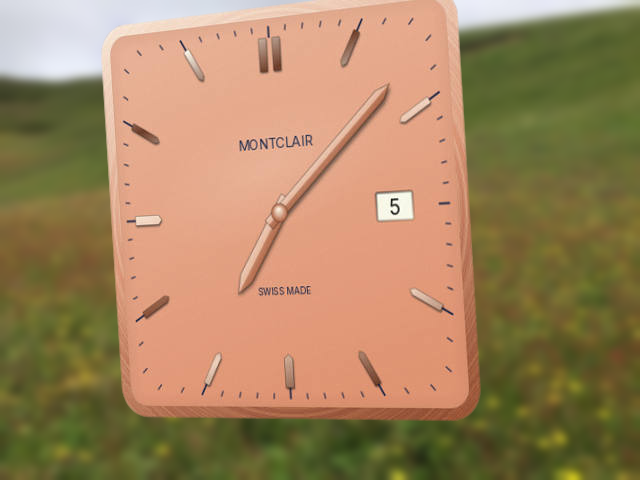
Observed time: 7:08
